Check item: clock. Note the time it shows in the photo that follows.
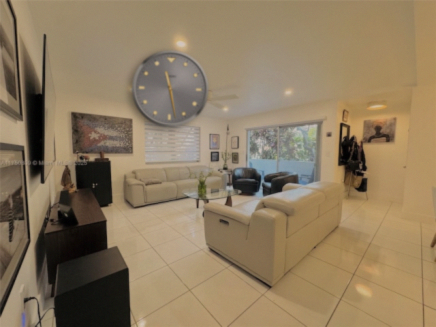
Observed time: 11:28
